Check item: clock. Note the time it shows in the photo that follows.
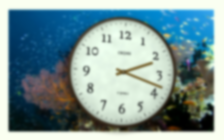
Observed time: 2:18
